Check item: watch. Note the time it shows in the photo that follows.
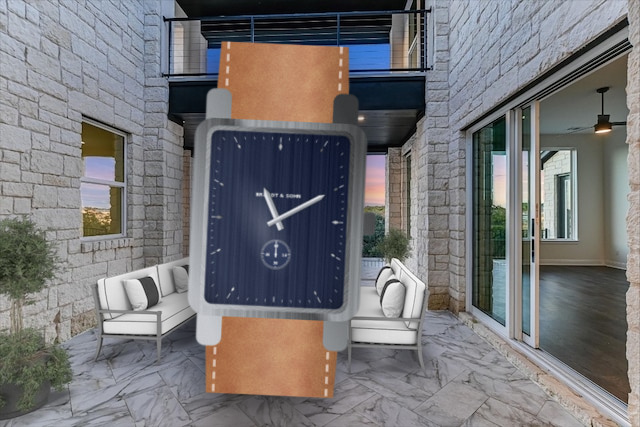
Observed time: 11:10
